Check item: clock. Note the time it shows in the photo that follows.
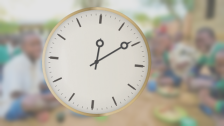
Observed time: 12:09
